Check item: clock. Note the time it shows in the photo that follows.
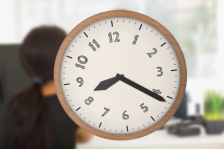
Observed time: 8:21
